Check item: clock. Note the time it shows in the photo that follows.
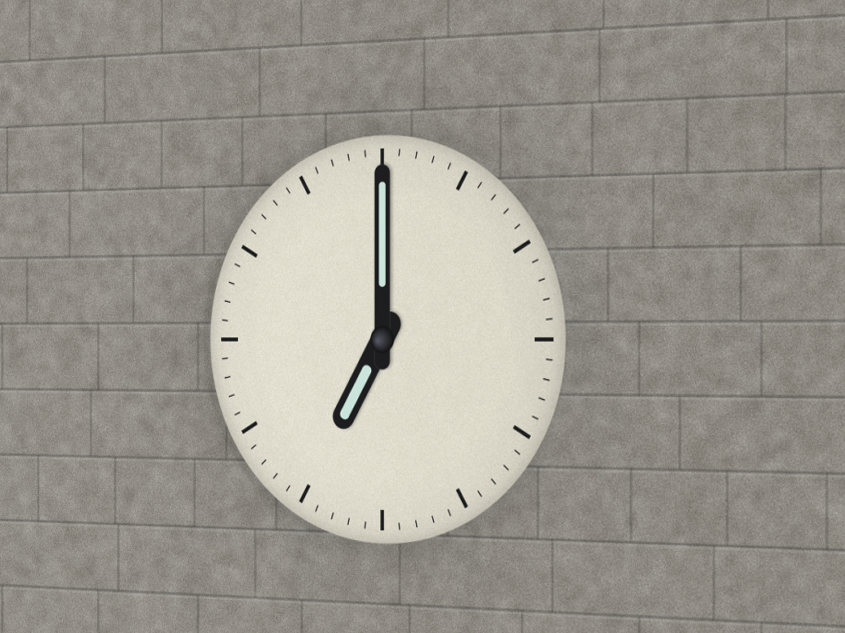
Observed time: 7:00
